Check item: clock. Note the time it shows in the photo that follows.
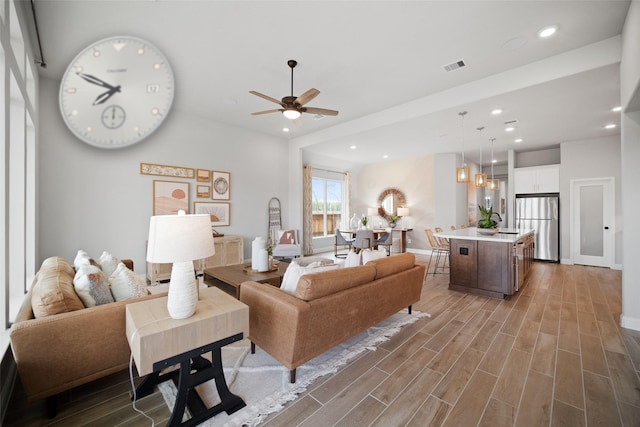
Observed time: 7:49
